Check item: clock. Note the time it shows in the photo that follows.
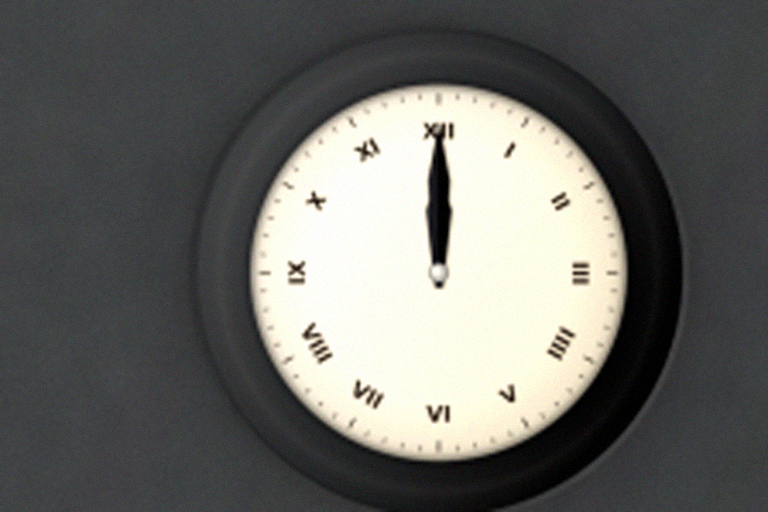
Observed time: 12:00
